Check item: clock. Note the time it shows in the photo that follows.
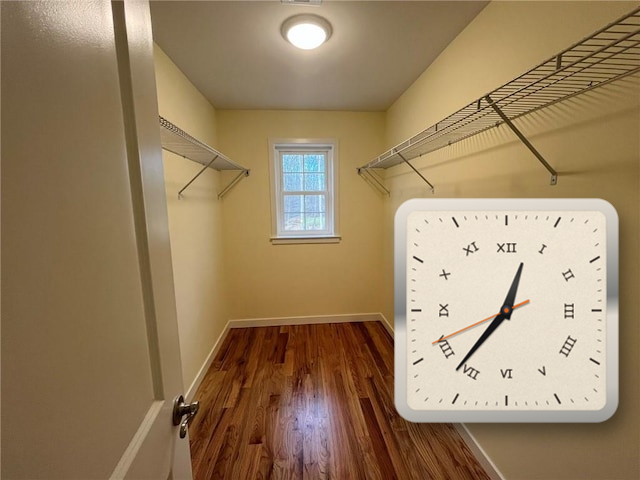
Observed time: 12:36:41
